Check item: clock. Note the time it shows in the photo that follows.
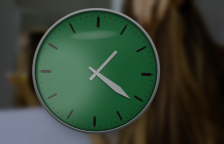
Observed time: 1:21
